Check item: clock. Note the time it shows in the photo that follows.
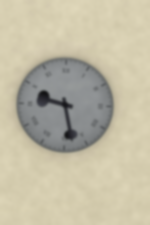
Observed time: 9:28
